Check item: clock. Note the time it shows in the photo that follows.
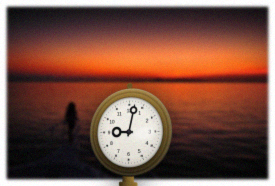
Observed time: 9:02
